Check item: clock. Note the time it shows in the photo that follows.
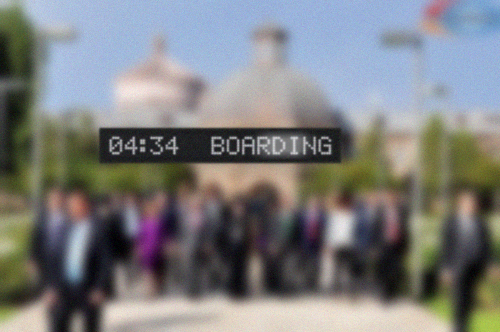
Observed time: 4:34
